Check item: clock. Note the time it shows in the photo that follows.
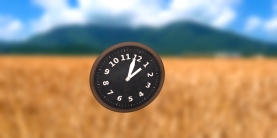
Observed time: 12:59
